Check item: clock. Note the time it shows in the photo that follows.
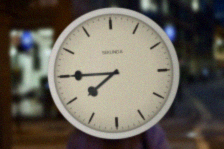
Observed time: 7:45
